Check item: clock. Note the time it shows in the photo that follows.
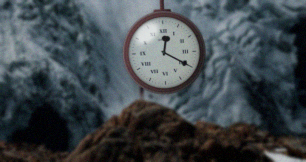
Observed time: 12:20
